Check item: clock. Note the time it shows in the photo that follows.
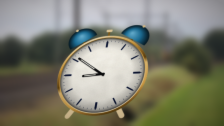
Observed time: 8:51
